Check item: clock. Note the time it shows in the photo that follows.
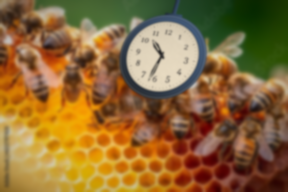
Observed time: 10:32
